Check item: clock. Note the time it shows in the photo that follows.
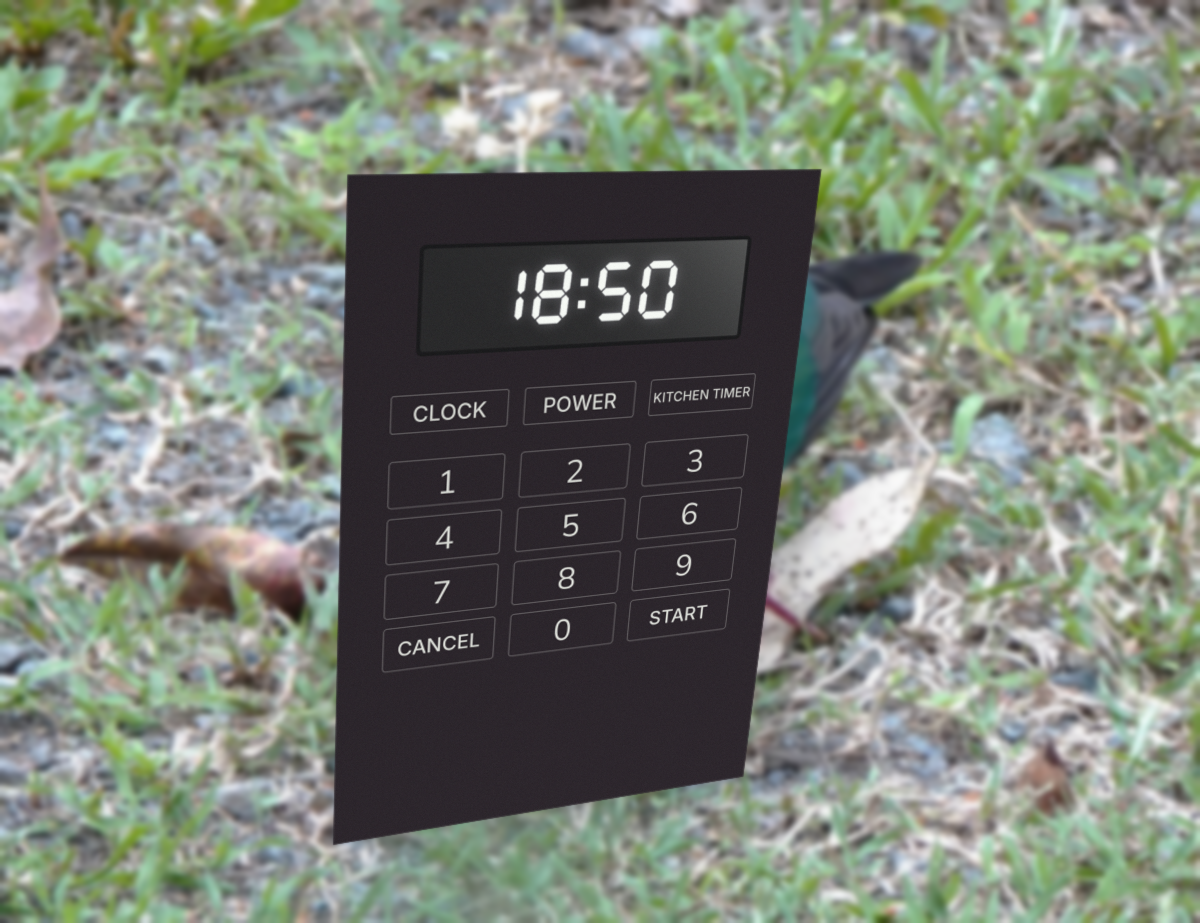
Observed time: 18:50
